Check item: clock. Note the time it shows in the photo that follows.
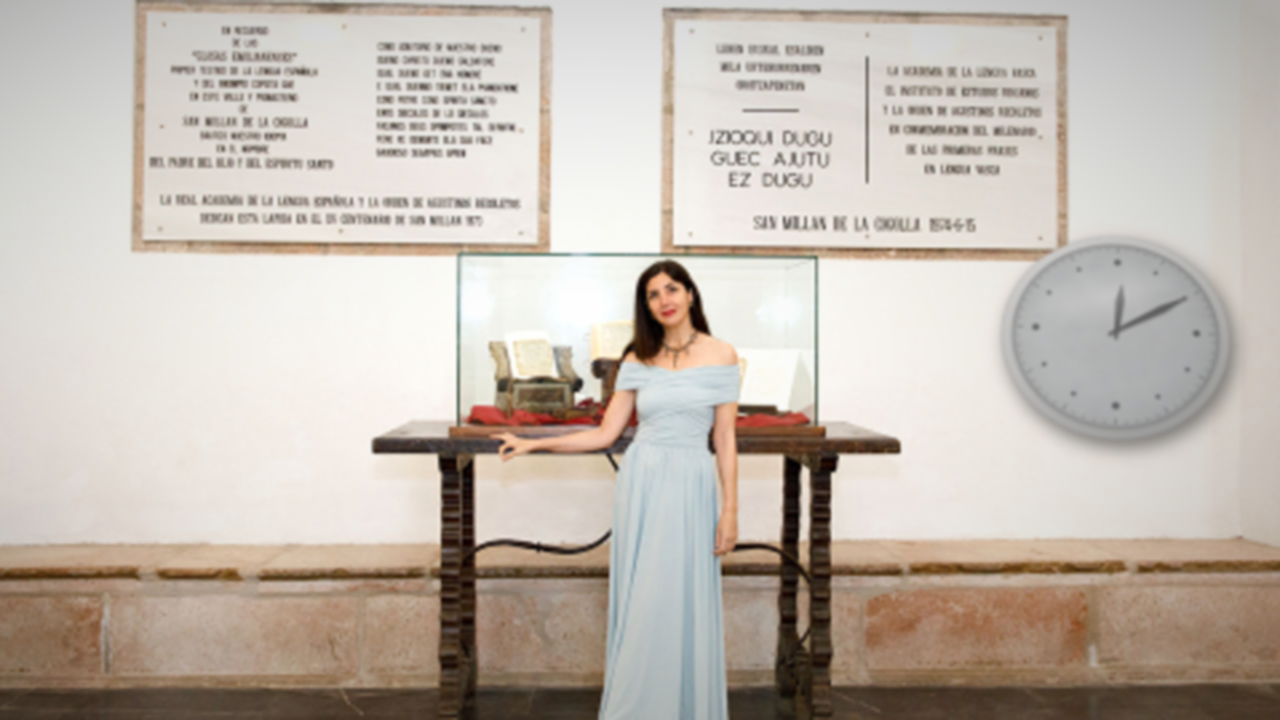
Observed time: 12:10
